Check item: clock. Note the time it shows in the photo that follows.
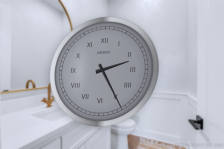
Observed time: 2:25
